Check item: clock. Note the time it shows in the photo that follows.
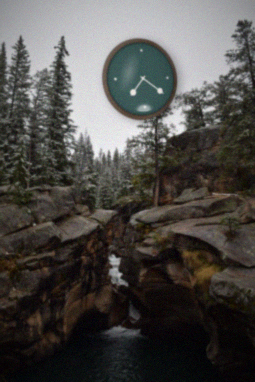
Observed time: 7:21
